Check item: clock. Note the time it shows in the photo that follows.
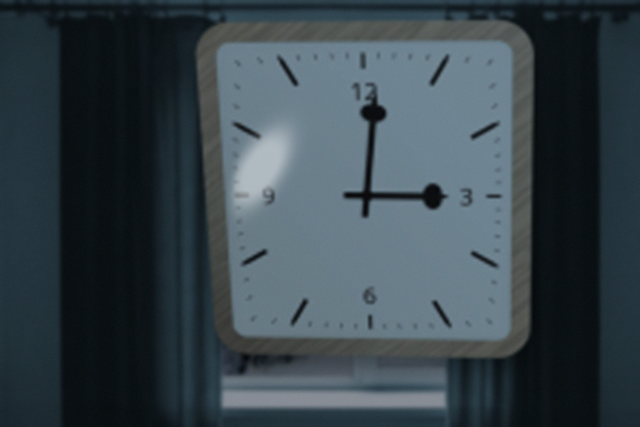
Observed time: 3:01
